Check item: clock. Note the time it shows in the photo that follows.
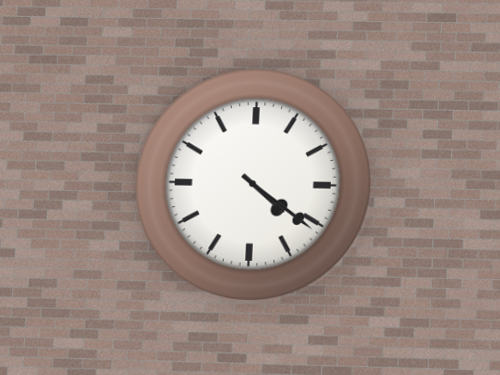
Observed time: 4:21
